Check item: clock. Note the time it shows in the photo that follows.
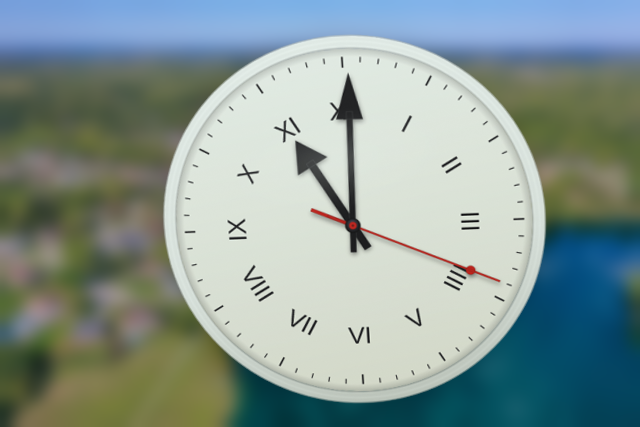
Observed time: 11:00:19
